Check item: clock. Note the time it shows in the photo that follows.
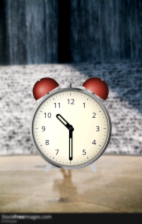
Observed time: 10:30
